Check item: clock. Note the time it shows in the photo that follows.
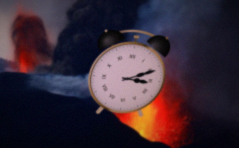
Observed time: 3:11
